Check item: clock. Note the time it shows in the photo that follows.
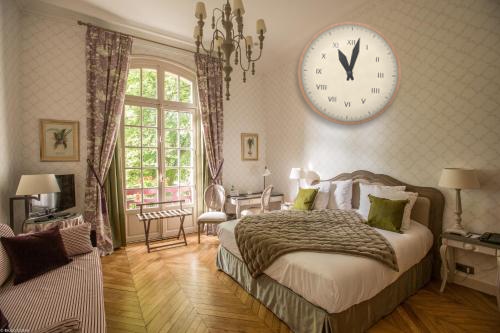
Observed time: 11:02
